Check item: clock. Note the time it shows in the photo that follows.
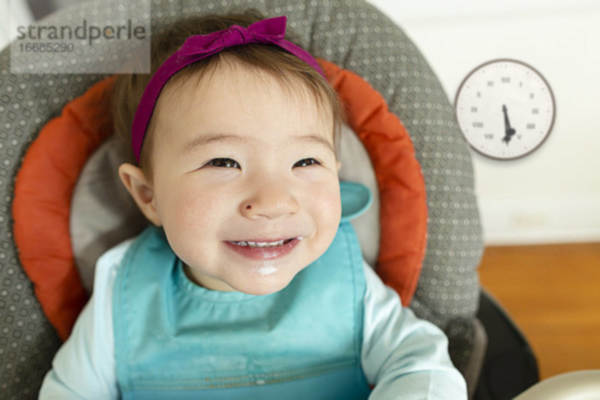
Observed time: 5:29
